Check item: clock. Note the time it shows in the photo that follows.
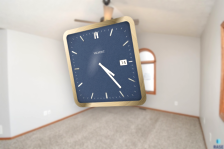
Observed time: 4:24
